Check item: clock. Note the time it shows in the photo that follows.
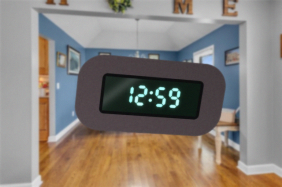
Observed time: 12:59
